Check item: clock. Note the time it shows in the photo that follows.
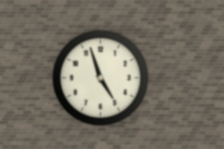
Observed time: 4:57
